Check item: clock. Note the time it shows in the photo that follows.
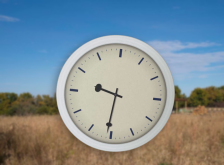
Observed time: 9:31
